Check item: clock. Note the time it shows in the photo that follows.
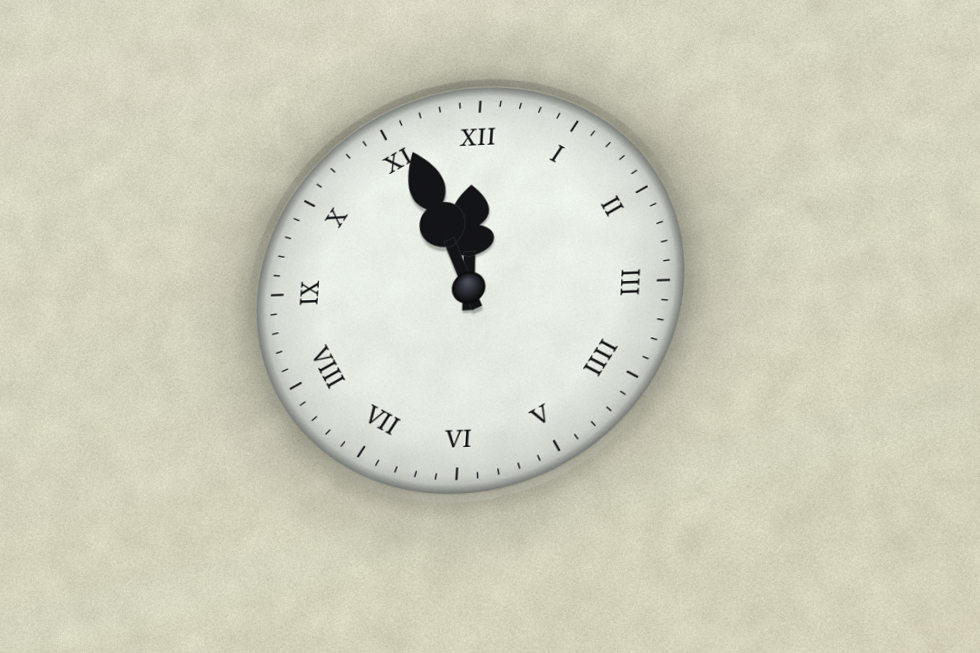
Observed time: 11:56
